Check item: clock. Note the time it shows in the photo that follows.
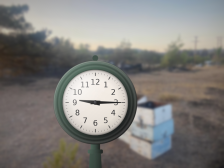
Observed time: 9:15
